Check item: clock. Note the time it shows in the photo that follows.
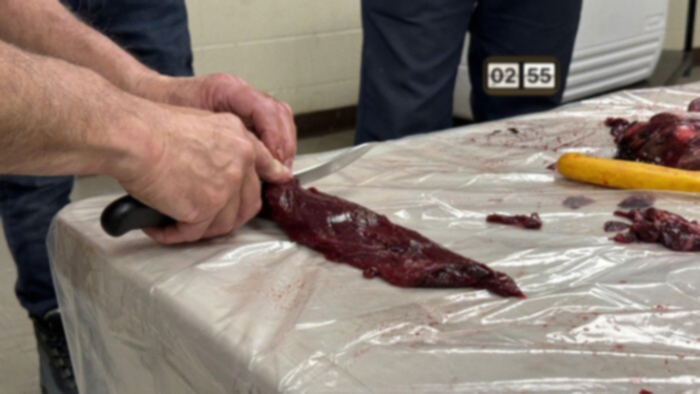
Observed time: 2:55
